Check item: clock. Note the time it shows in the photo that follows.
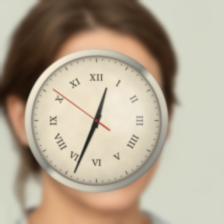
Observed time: 12:33:51
